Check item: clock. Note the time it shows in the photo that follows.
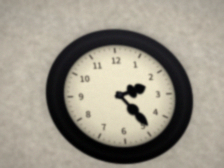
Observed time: 2:24
